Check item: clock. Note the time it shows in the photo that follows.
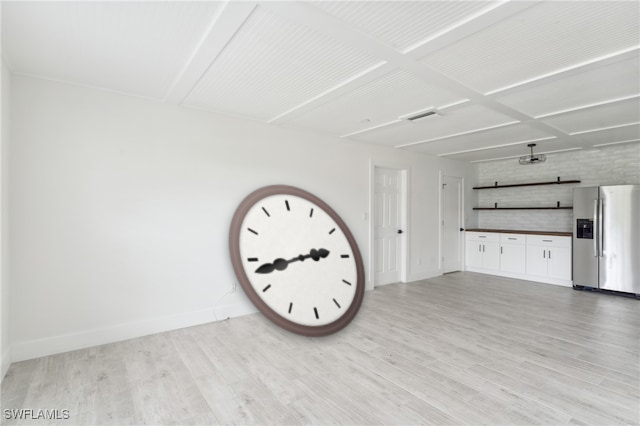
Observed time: 2:43
